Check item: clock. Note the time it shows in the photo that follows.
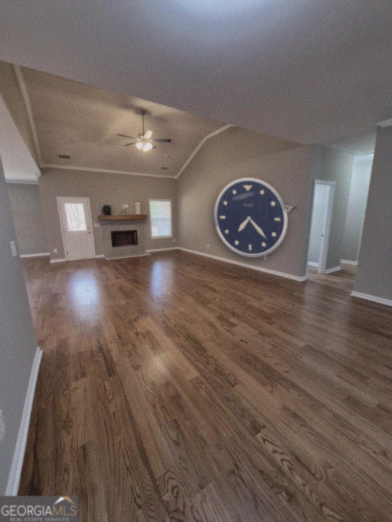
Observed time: 7:23
